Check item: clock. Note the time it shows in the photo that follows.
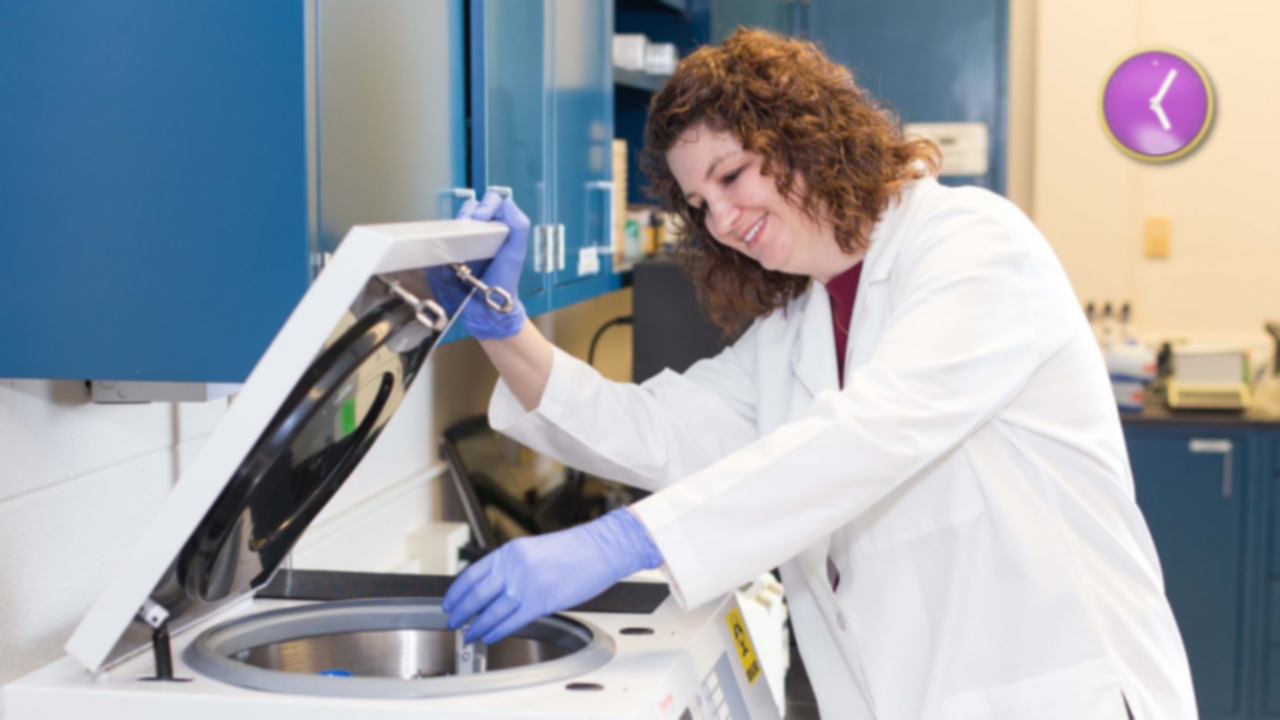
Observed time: 5:05
